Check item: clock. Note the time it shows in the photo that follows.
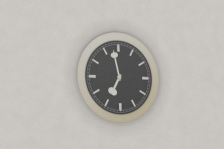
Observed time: 6:58
